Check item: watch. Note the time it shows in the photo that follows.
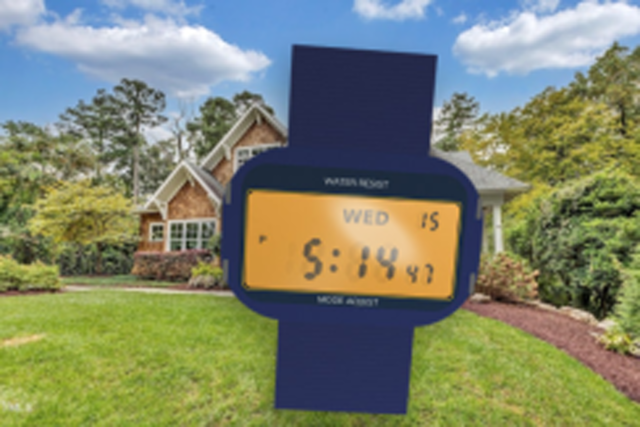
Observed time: 5:14:47
